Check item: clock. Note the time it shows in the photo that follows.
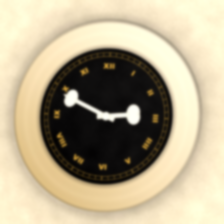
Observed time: 2:49
